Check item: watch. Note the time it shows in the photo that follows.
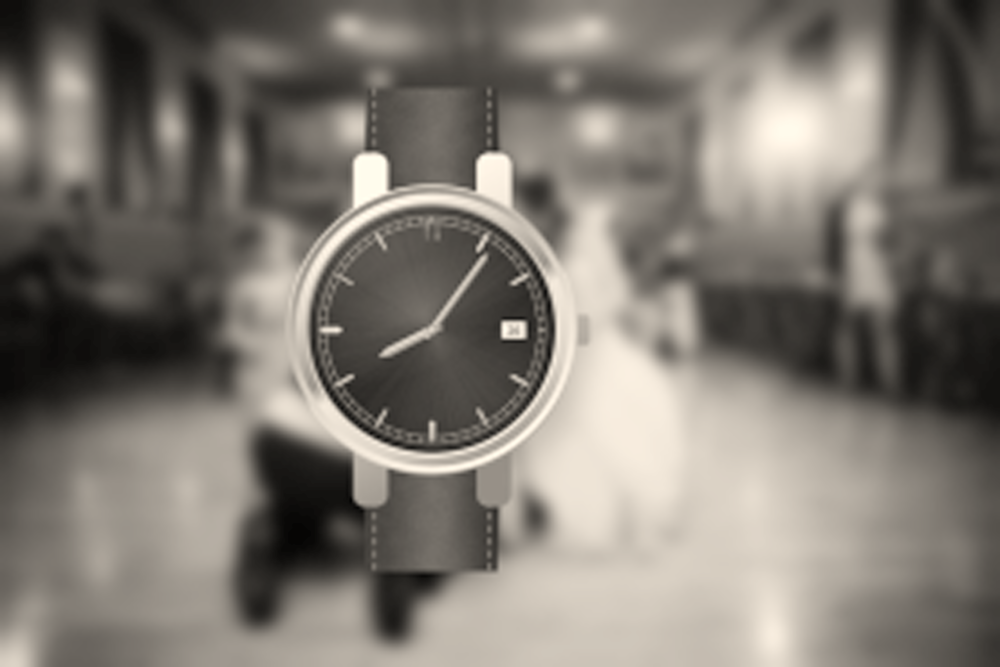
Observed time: 8:06
